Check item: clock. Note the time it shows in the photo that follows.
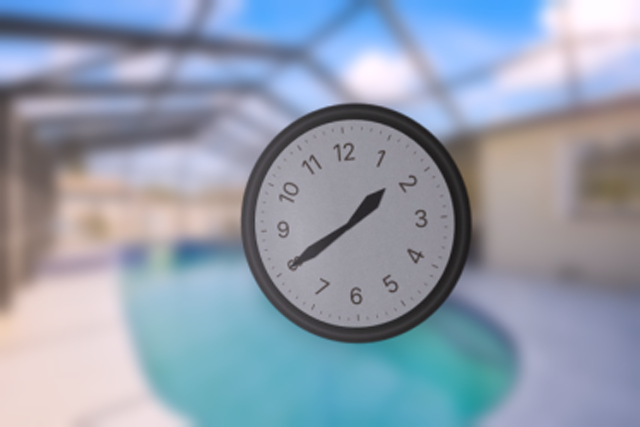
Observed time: 1:40
